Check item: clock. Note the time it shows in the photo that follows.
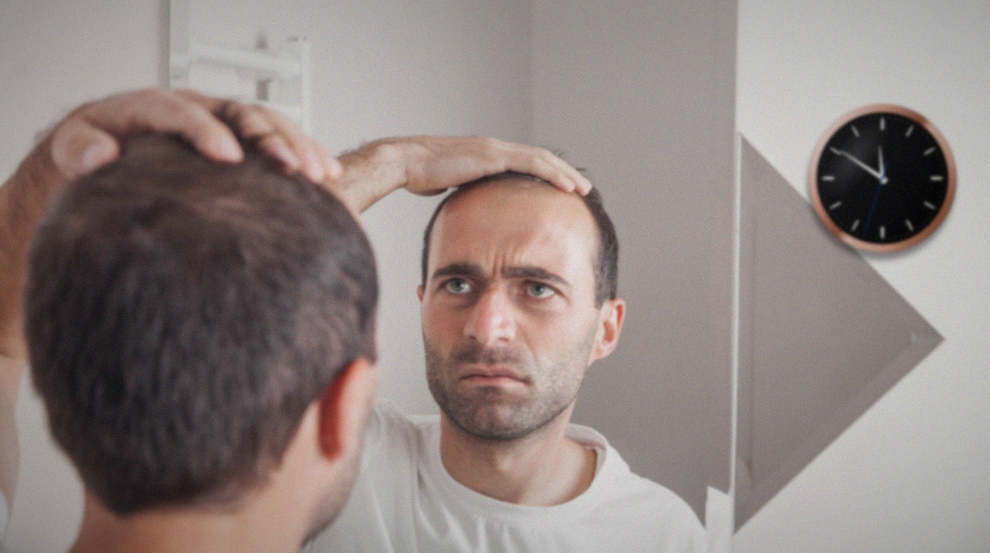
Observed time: 11:50:33
